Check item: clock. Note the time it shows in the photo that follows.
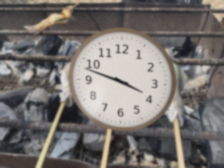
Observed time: 3:48
